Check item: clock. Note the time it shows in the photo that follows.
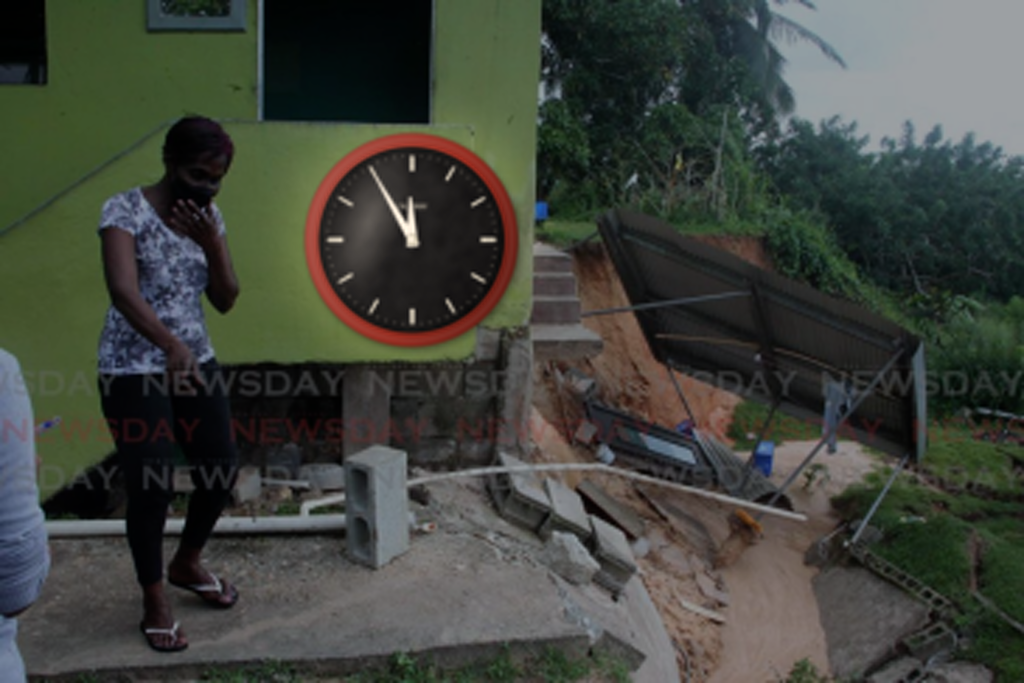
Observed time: 11:55
